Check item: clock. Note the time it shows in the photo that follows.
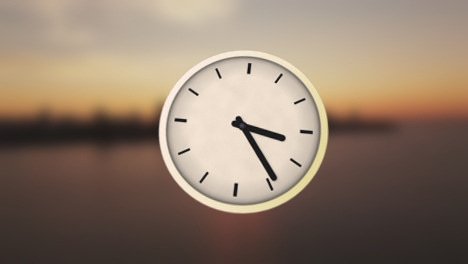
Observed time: 3:24
